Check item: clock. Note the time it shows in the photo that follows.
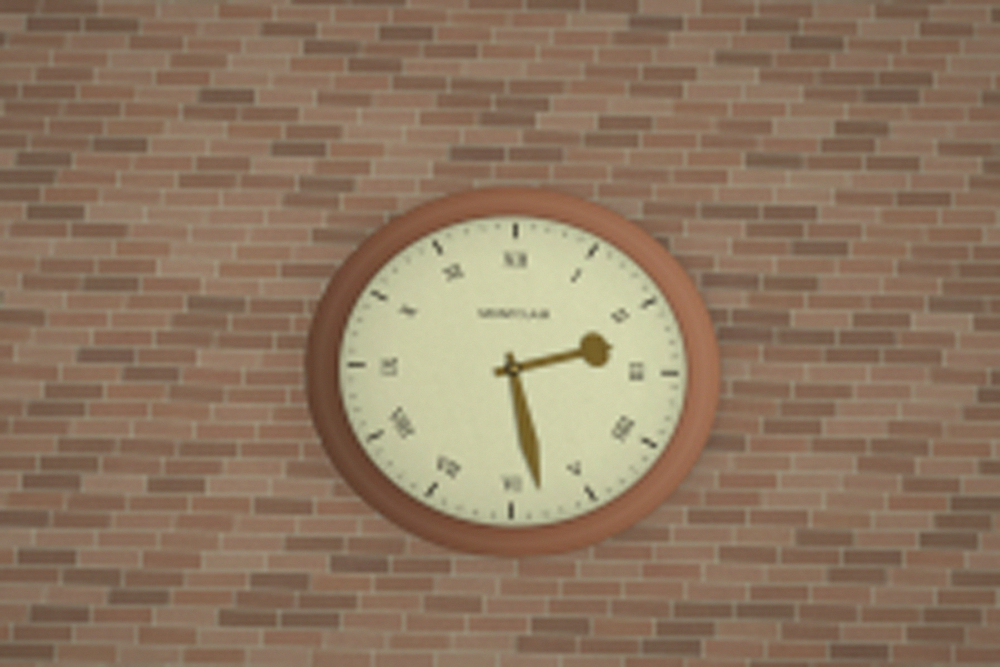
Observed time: 2:28
